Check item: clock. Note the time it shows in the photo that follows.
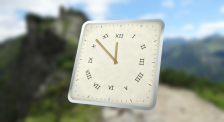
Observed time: 11:52
